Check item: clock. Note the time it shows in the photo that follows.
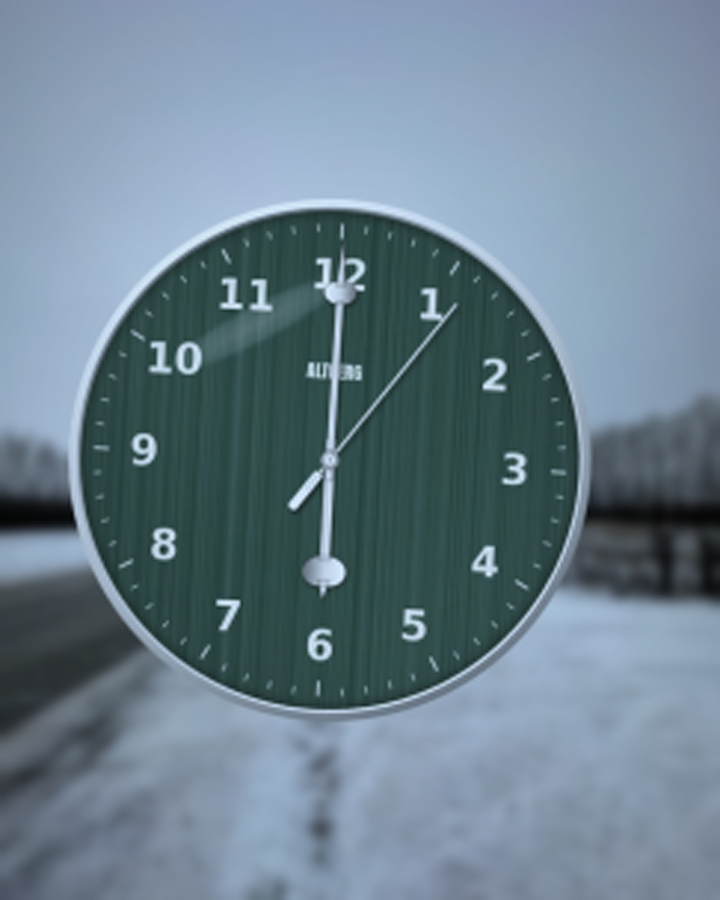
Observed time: 6:00:06
